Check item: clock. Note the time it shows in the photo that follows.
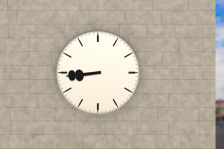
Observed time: 8:44
